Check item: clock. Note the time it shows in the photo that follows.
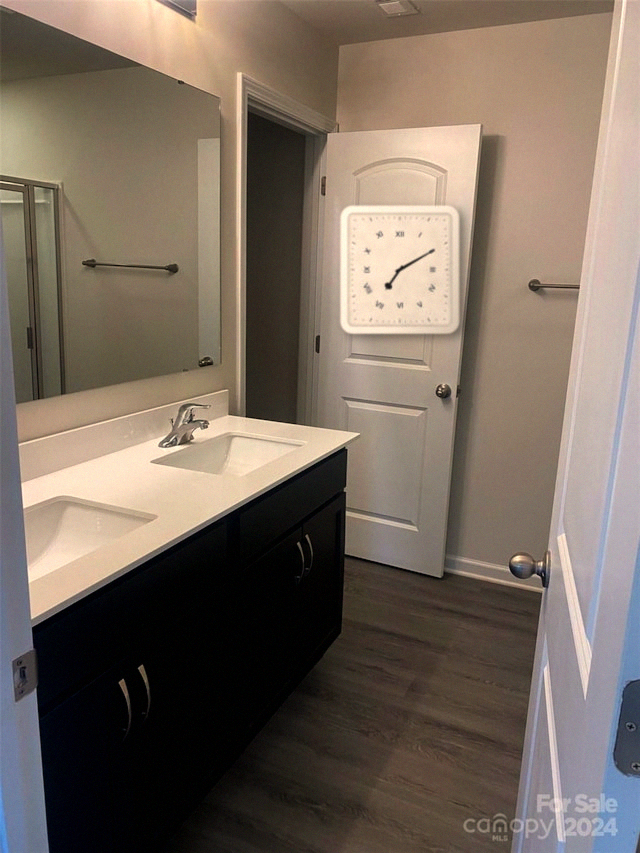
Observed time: 7:10
